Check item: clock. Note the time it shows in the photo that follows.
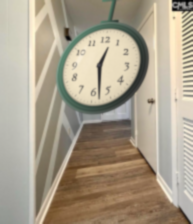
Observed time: 12:28
